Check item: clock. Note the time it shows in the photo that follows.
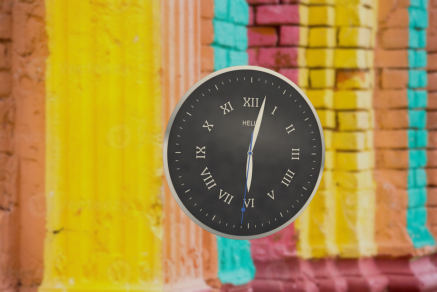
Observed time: 6:02:31
